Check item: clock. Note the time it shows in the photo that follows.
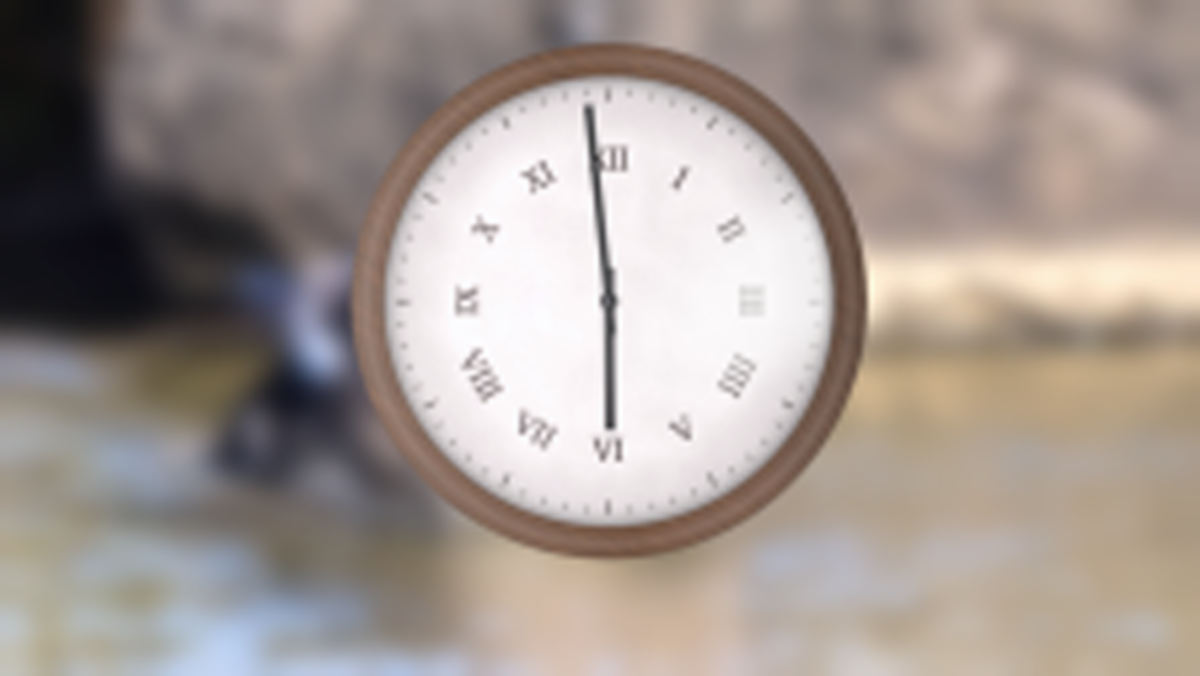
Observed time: 5:59
